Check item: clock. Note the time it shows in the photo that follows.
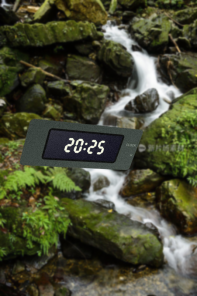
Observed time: 20:25
